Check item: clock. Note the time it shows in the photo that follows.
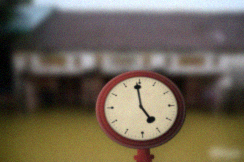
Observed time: 4:59
